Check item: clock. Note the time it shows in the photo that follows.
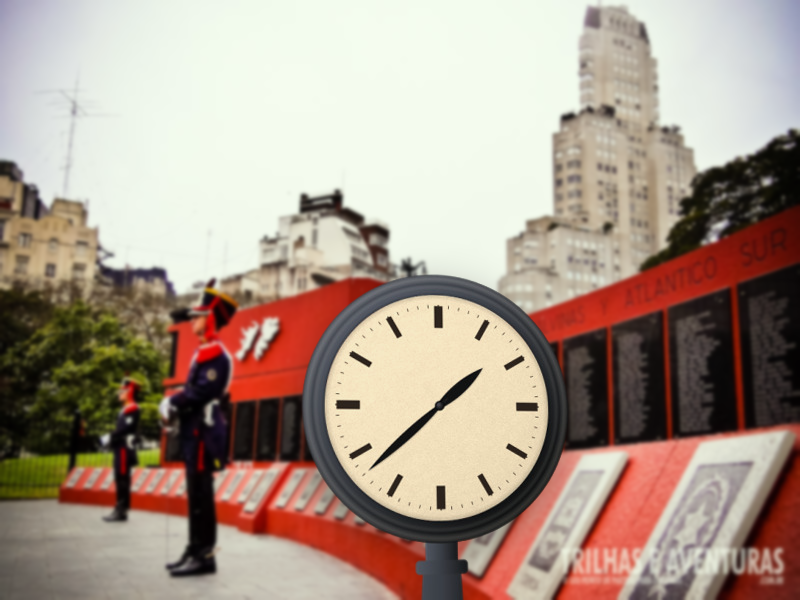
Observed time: 1:38
